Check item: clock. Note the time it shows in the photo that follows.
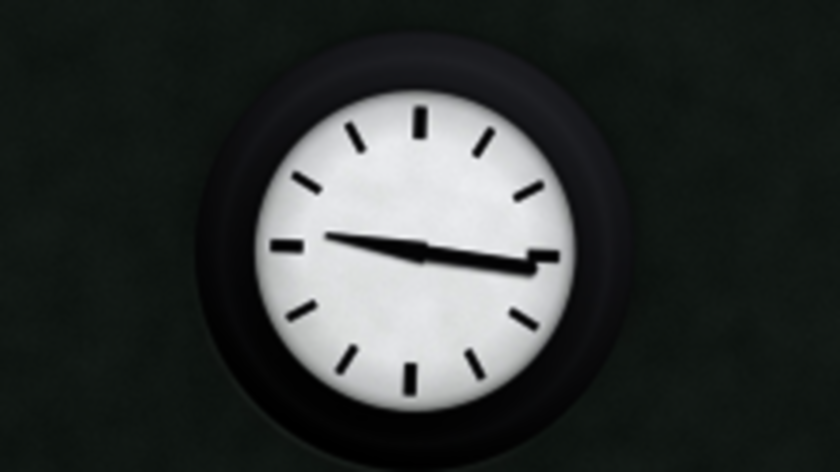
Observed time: 9:16
